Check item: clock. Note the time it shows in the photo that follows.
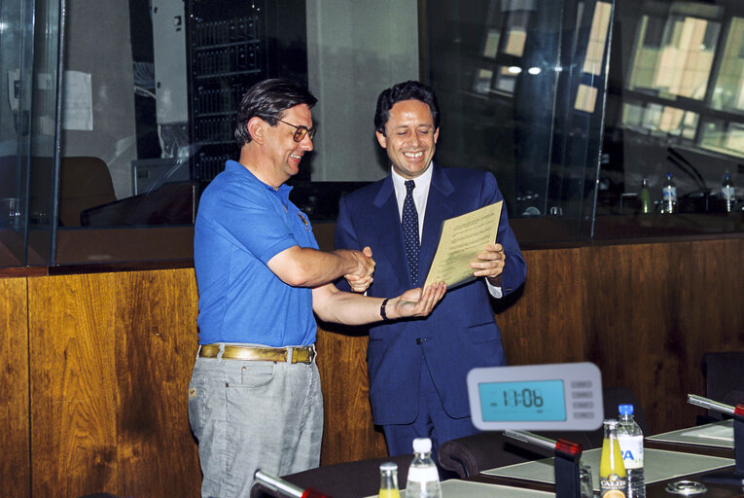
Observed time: 11:06
